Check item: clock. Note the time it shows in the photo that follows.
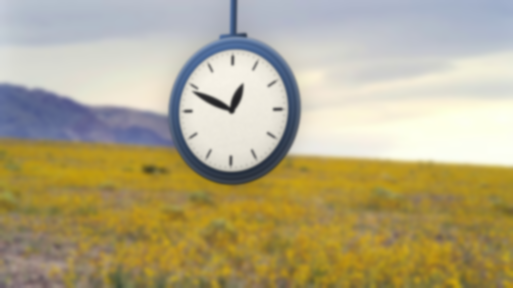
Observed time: 12:49
